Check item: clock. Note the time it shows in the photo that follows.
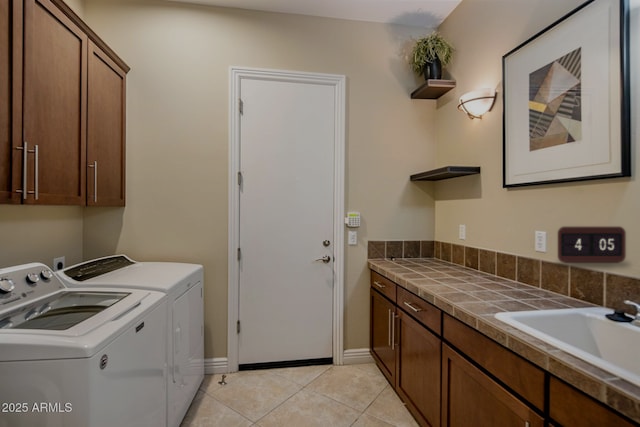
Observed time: 4:05
